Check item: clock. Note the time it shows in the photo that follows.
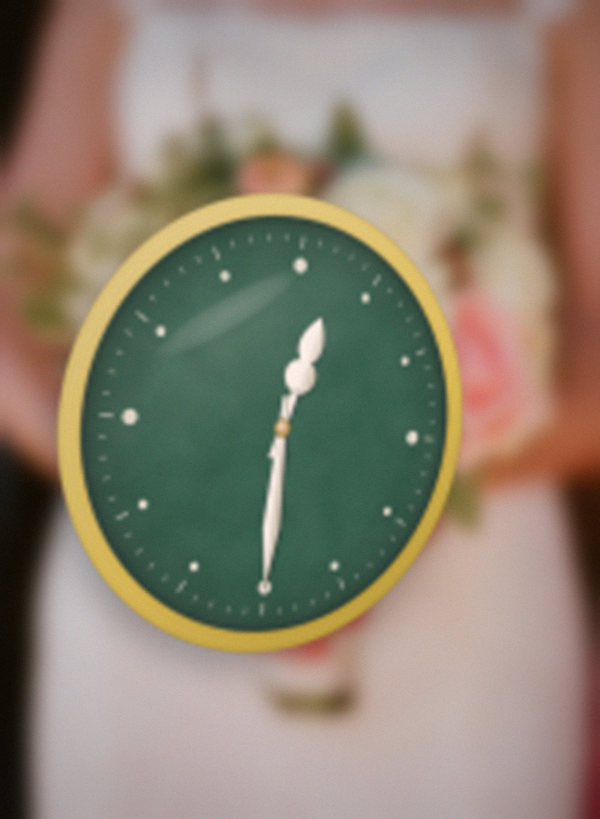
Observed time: 12:30
